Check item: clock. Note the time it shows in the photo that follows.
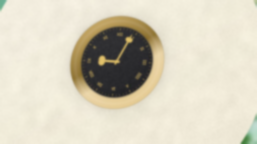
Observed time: 9:04
